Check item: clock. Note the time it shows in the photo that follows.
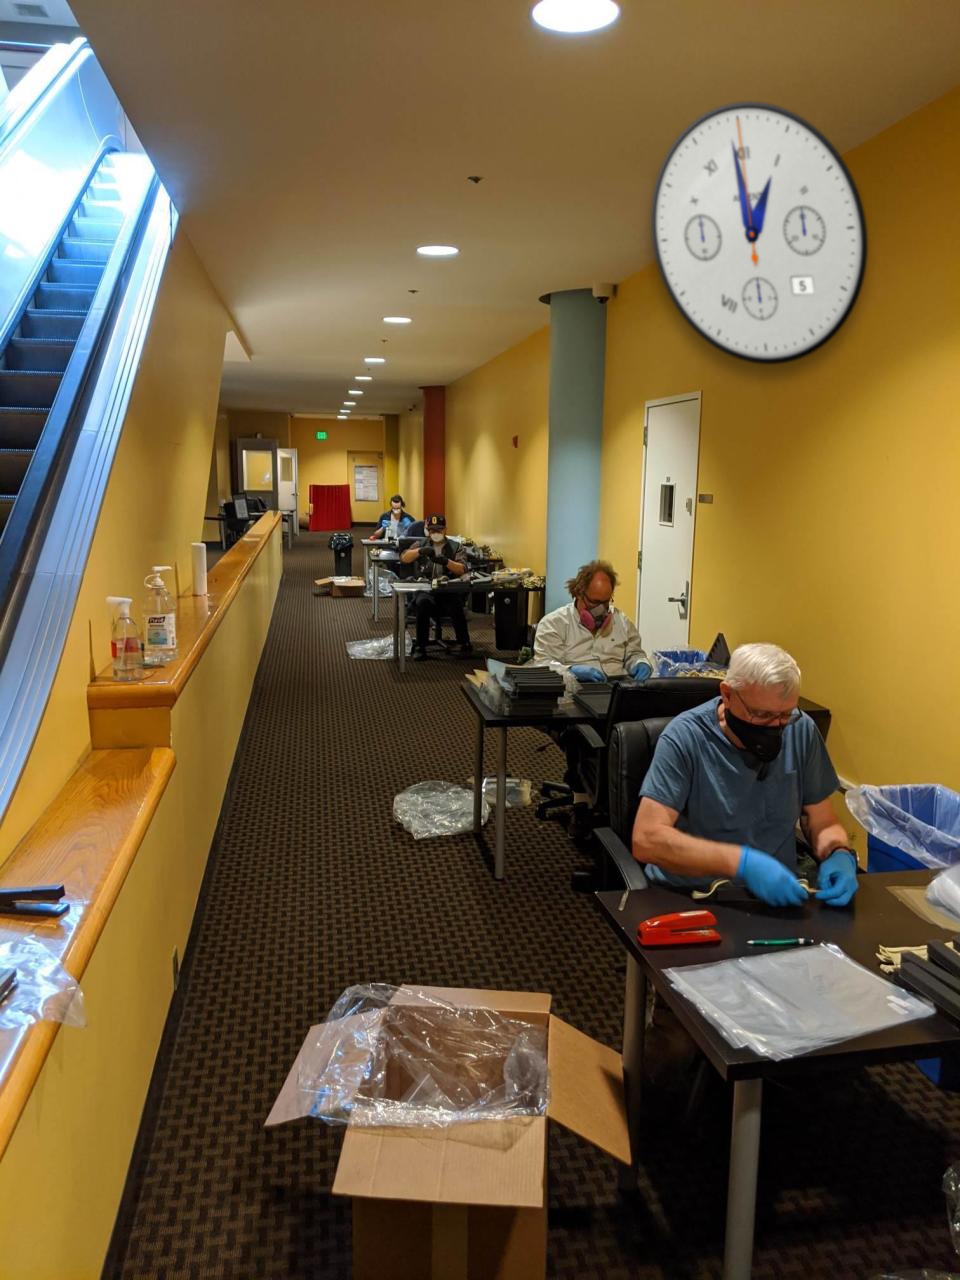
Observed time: 12:59
